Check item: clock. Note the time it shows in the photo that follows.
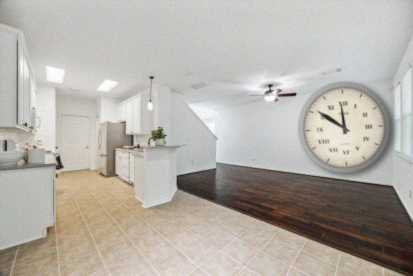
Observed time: 11:51
